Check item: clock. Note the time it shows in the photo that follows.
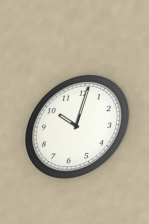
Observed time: 10:01
